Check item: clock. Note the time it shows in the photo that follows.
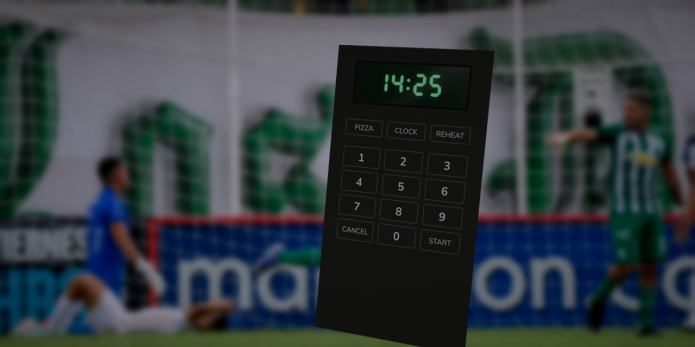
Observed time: 14:25
